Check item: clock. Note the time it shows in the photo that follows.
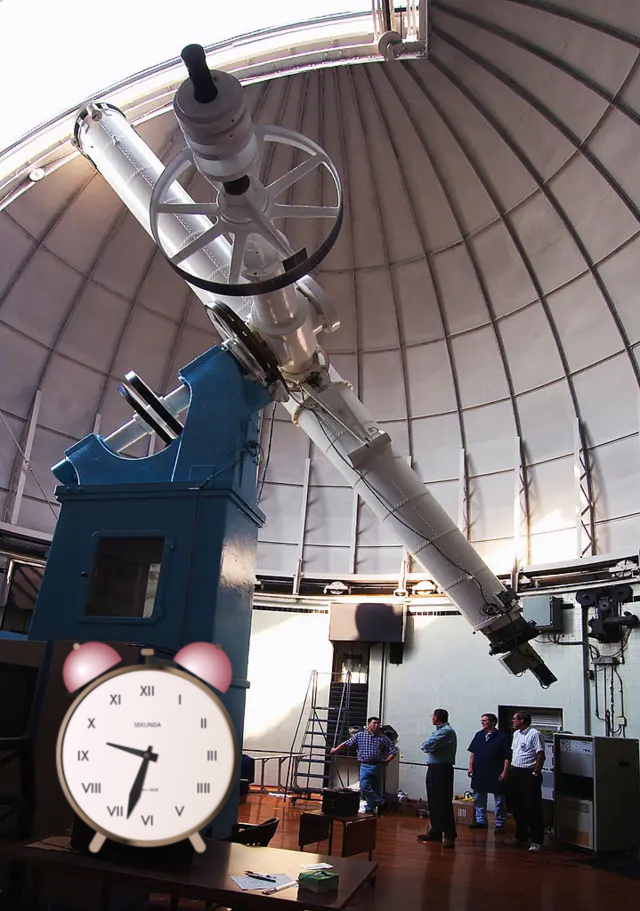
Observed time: 9:33
